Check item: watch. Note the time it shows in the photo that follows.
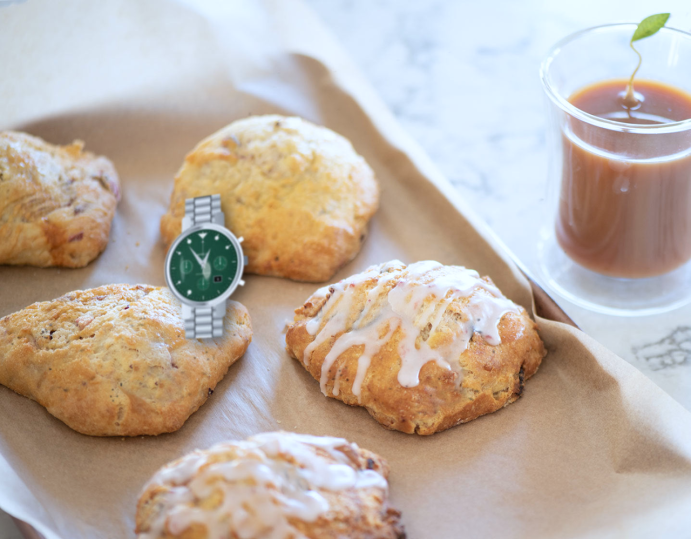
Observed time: 12:54
